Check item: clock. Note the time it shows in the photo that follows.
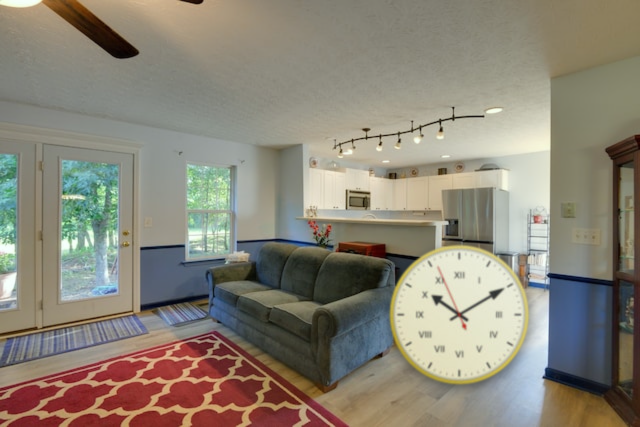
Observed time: 10:09:56
